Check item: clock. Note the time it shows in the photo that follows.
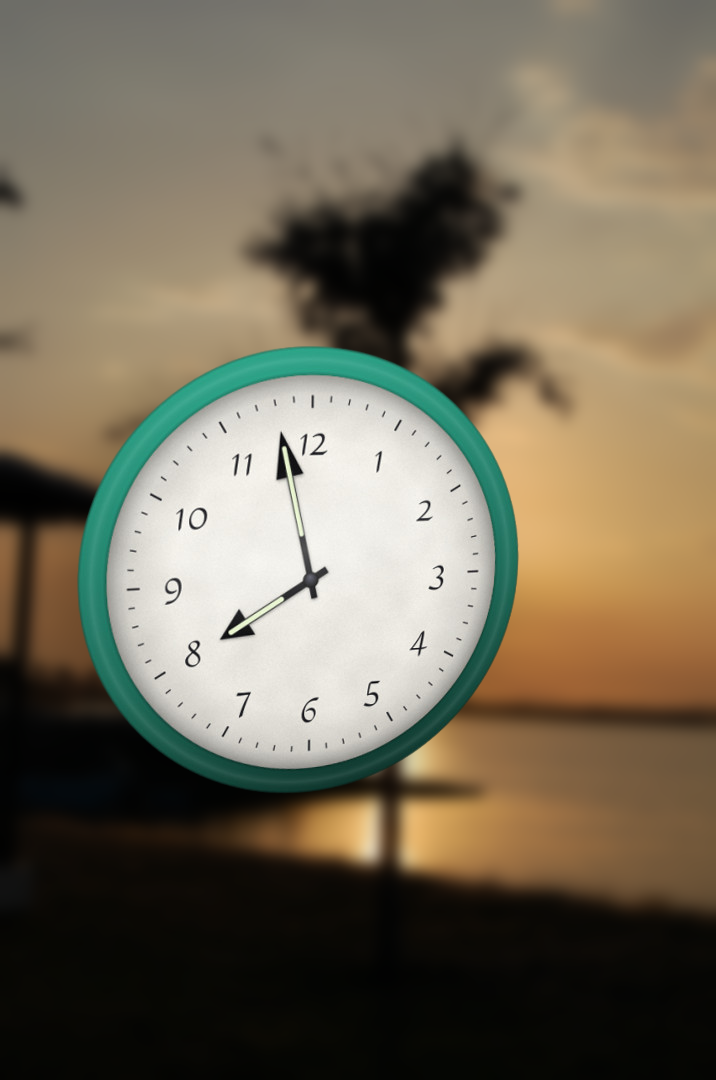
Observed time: 7:58
